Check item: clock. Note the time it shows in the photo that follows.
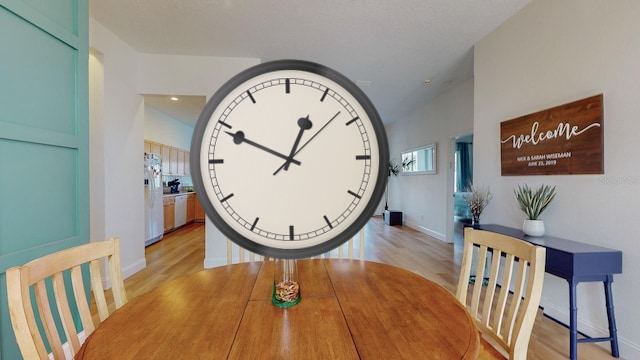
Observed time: 12:49:08
